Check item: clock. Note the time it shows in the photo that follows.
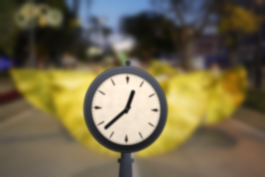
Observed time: 12:38
